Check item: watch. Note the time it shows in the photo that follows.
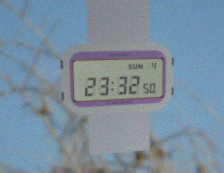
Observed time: 23:32:50
